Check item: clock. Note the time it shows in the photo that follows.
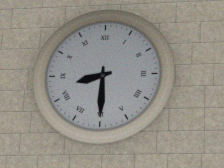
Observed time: 8:30
